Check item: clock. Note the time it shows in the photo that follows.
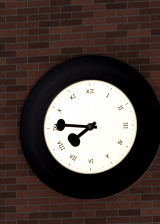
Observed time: 7:46
